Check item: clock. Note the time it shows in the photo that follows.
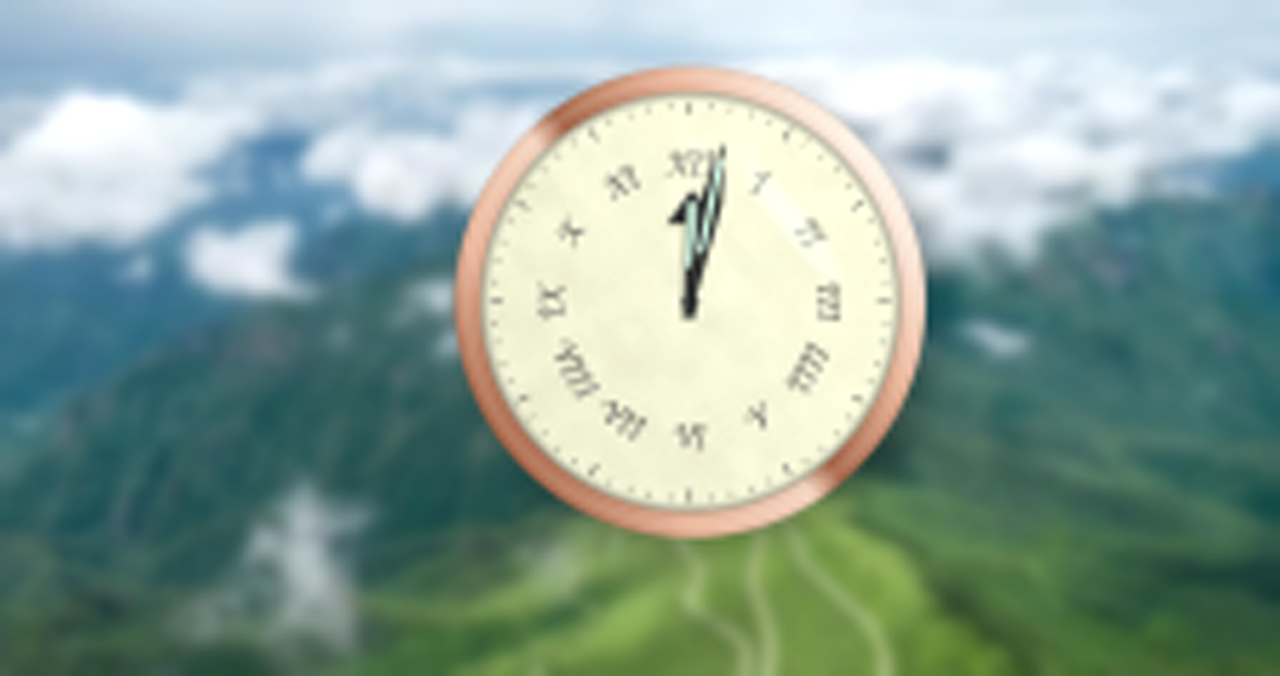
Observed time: 12:02
